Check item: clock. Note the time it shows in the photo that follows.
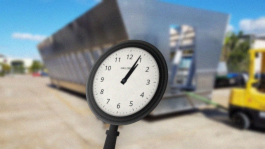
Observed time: 1:04
